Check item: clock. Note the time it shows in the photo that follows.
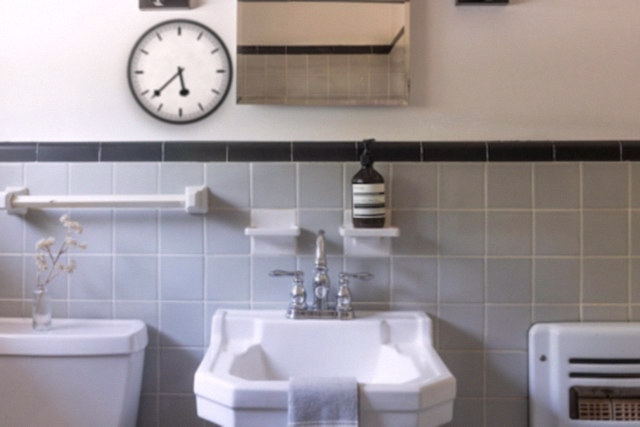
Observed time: 5:38
